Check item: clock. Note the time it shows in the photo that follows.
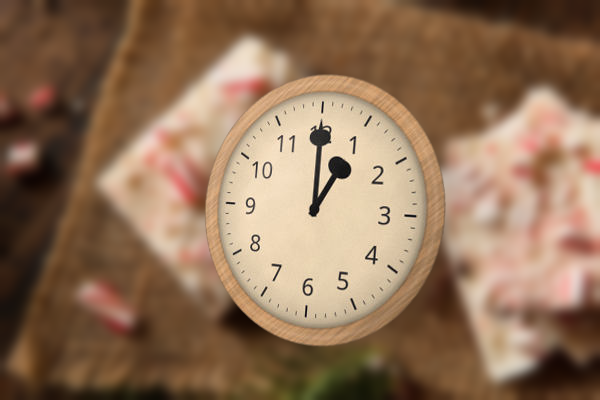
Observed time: 1:00
